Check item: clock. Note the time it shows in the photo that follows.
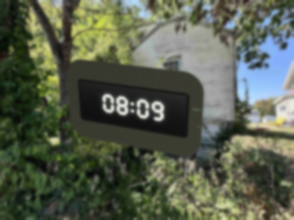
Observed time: 8:09
